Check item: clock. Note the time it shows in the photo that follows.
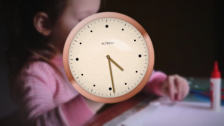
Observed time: 4:29
